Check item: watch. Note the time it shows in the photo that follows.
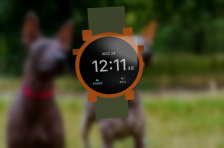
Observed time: 12:11
